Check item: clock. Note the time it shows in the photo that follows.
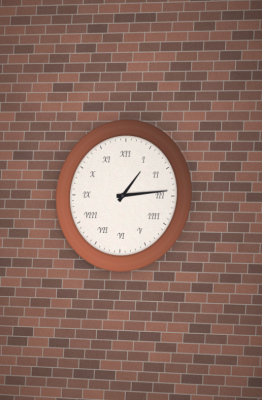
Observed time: 1:14
